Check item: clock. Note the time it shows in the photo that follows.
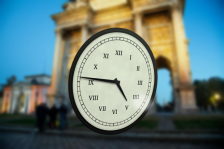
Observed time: 4:46
